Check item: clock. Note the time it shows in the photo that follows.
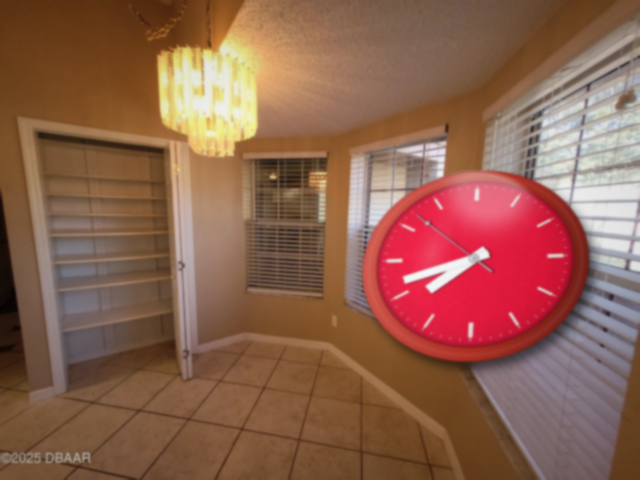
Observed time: 7:41:52
